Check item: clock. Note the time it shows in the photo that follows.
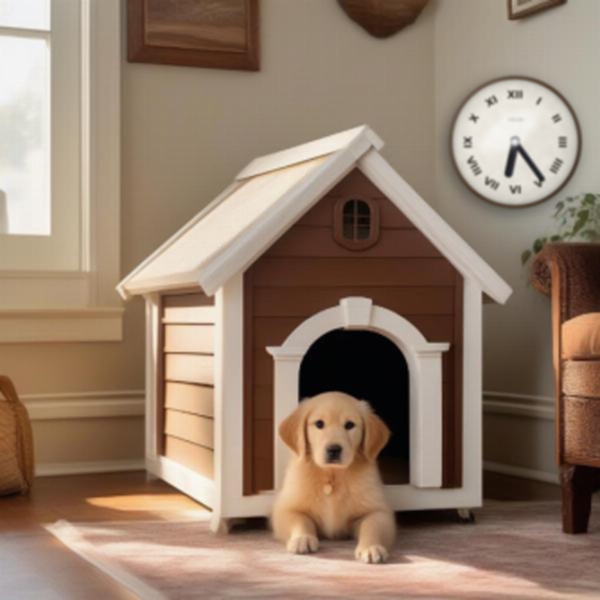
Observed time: 6:24
